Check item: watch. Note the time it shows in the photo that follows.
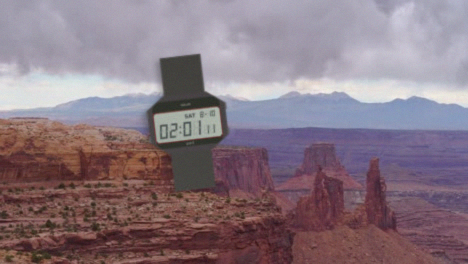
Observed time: 2:01
